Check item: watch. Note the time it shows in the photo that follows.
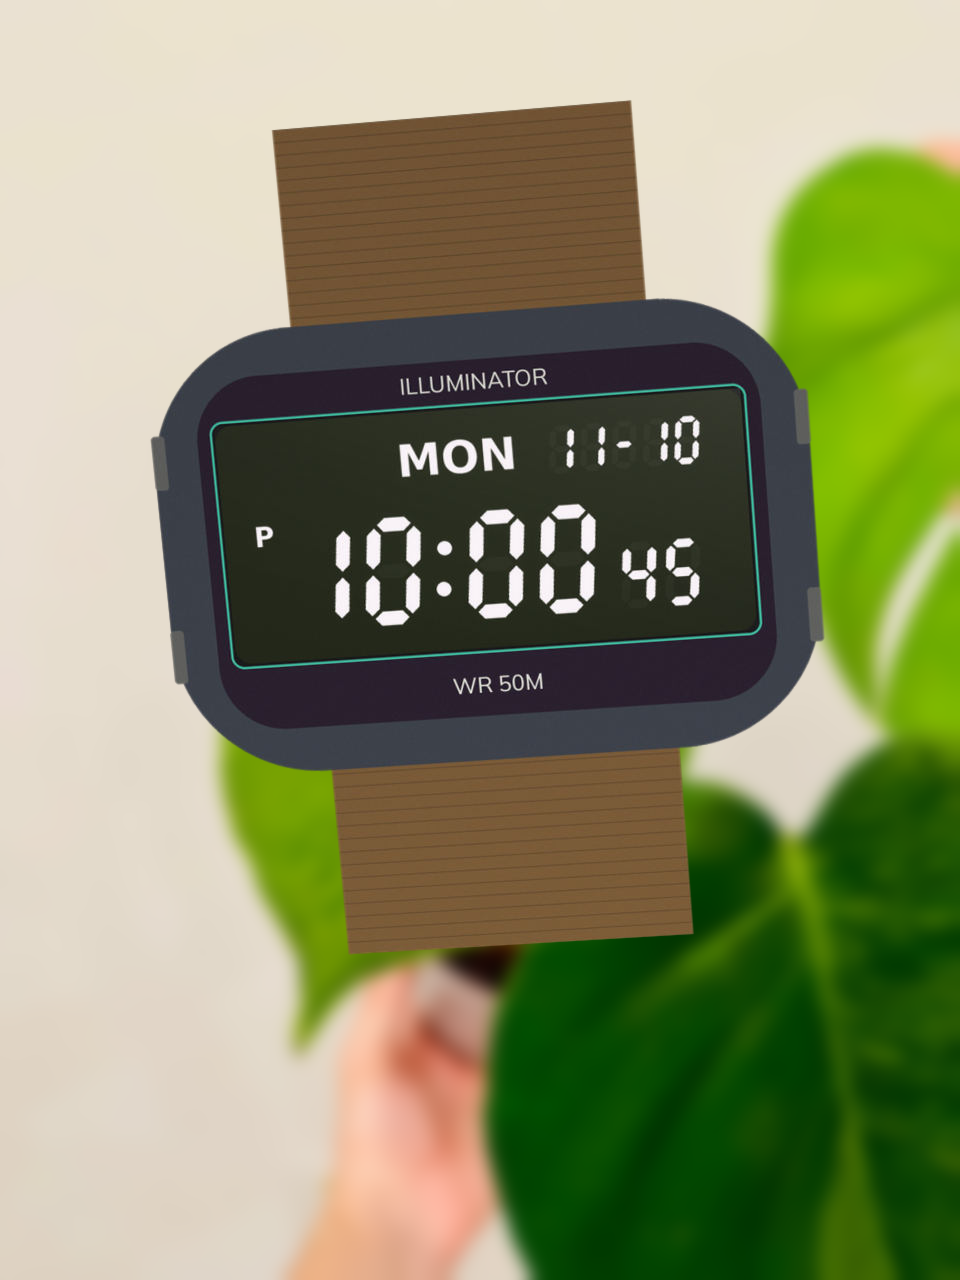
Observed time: 10:00:45
